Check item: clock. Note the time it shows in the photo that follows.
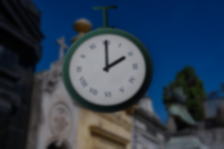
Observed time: 2:00
